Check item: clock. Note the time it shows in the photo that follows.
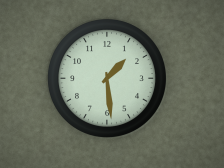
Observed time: 1:29
